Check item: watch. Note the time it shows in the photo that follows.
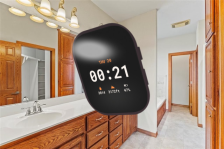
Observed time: 0:21
